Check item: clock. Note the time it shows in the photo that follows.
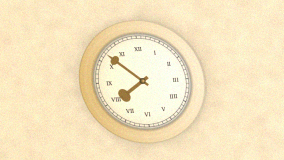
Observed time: 7:52
